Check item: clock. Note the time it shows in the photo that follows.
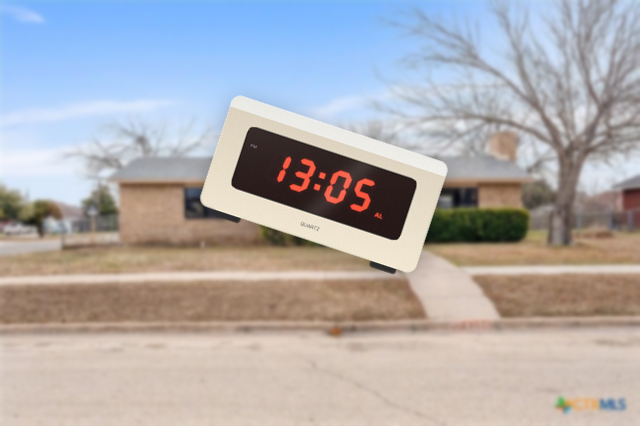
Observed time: 13:05
